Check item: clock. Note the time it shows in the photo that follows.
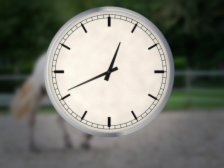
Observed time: 12:41
